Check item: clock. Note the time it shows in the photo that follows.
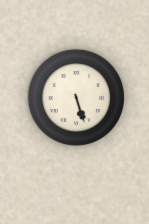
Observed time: 5:27
